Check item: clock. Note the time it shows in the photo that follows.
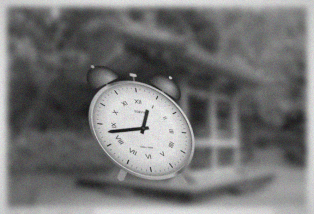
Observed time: 12:43
